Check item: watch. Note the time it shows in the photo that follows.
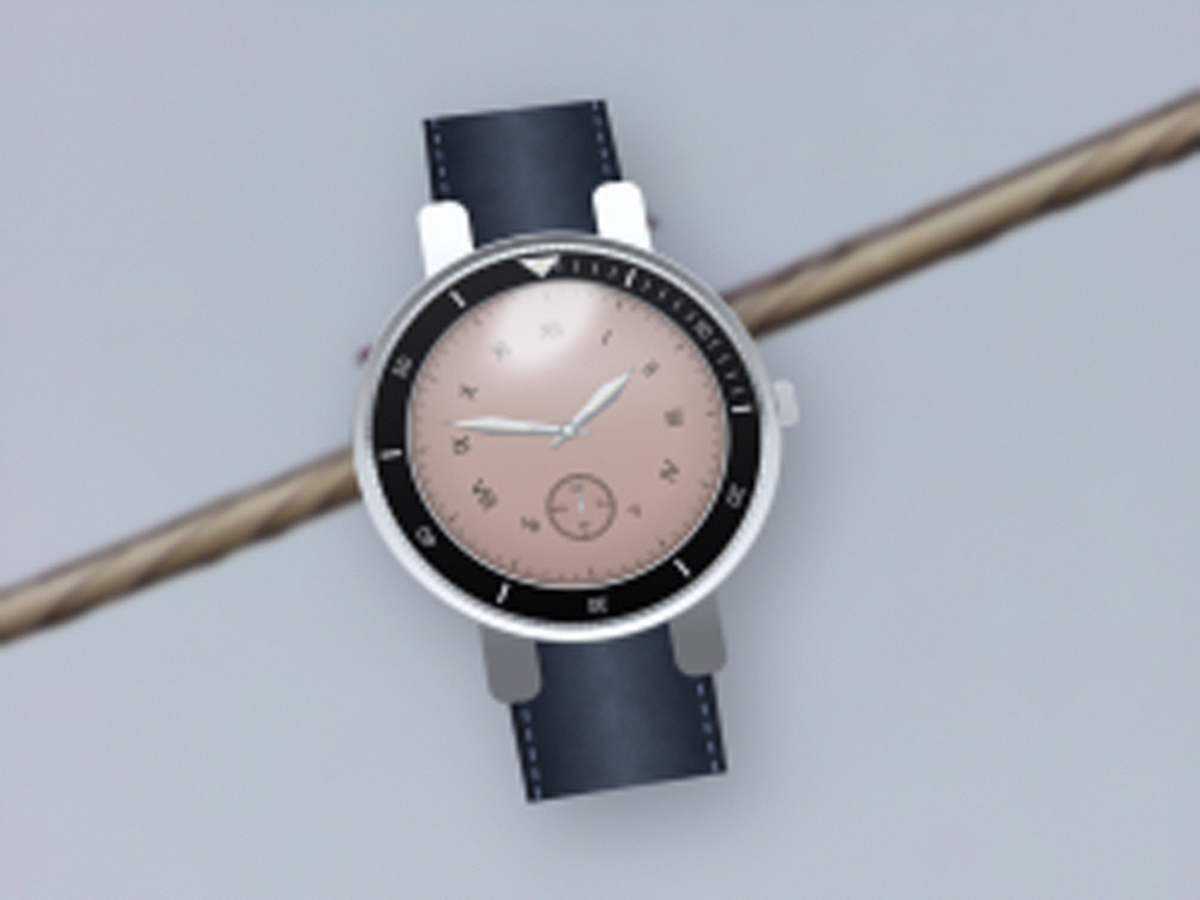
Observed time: 1:47
